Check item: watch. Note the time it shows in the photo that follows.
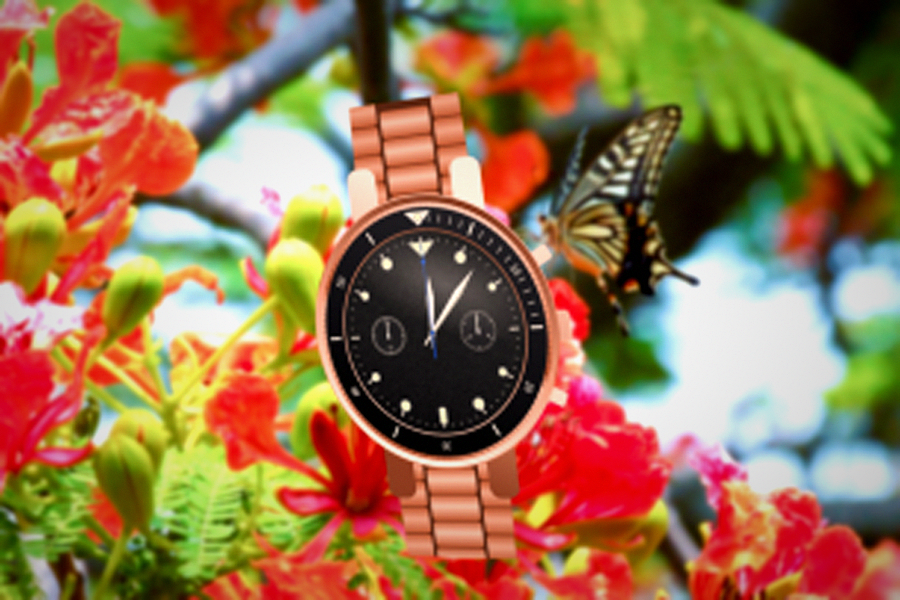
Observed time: 12:07
